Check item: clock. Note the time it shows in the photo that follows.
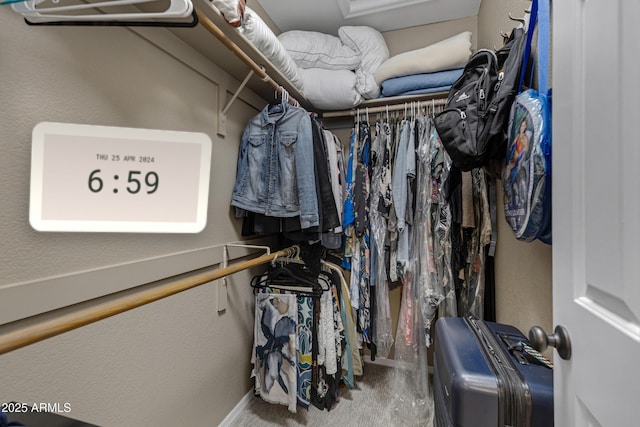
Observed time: 6:59
